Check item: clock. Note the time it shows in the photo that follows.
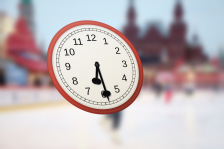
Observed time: 6:29
